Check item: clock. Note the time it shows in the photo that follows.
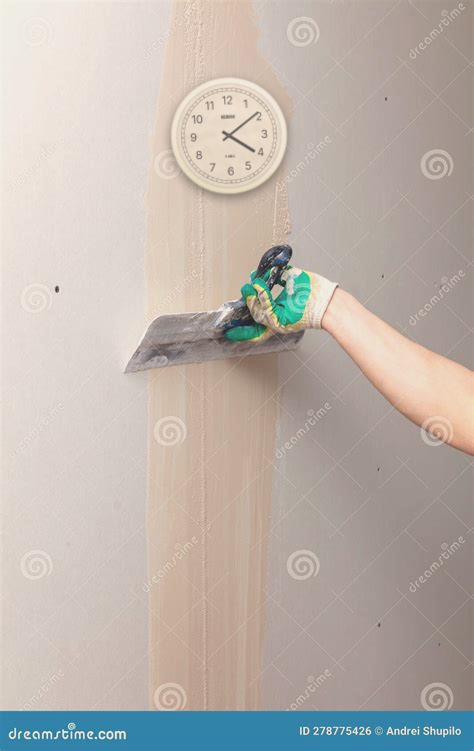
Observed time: 4:09
